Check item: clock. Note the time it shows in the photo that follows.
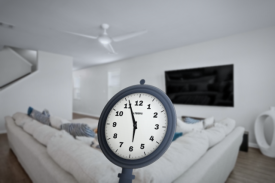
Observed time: 5:56
